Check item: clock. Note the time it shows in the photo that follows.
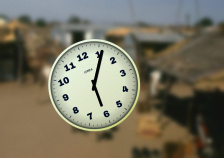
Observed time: 6:06
